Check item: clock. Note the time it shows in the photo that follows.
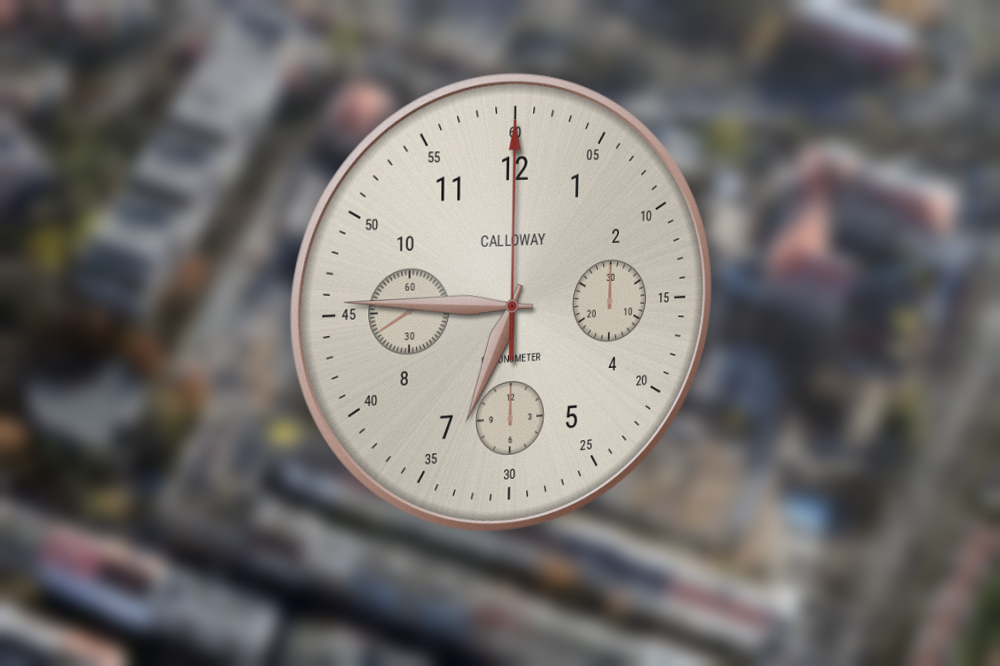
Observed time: 6:45:40
